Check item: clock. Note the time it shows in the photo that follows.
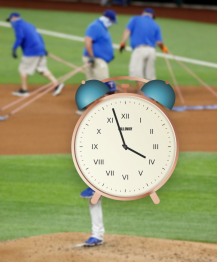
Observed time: 3:57
